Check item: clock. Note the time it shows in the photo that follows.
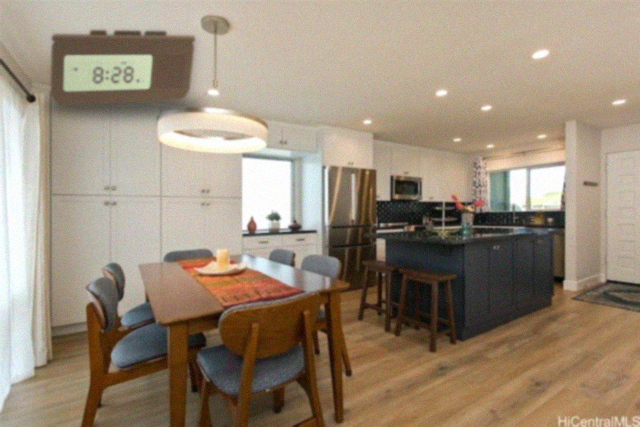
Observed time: 8:28
